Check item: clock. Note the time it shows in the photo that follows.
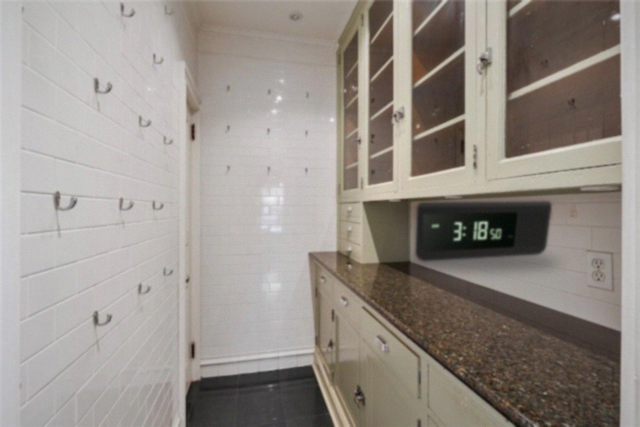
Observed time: 3:18
